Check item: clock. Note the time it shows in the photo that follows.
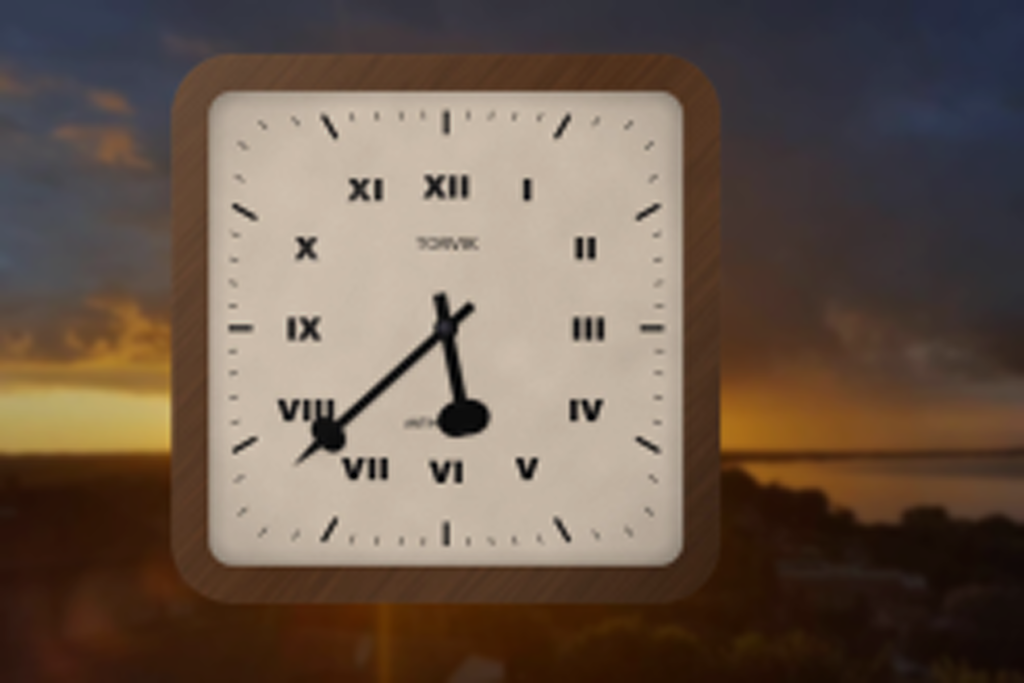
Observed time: 5:38
